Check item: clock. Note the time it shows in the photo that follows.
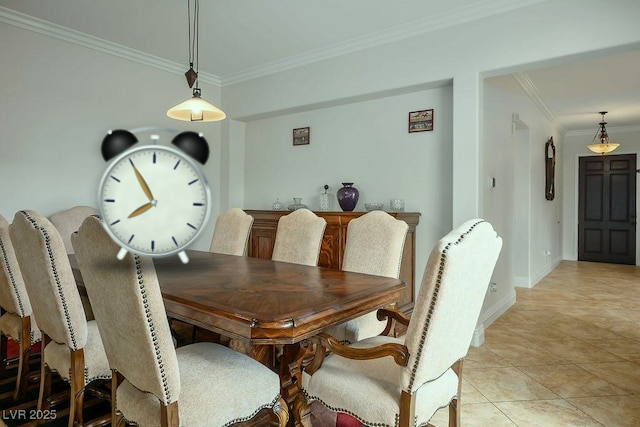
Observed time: 7:55
